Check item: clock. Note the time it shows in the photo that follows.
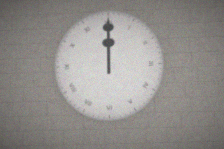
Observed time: 12:00
